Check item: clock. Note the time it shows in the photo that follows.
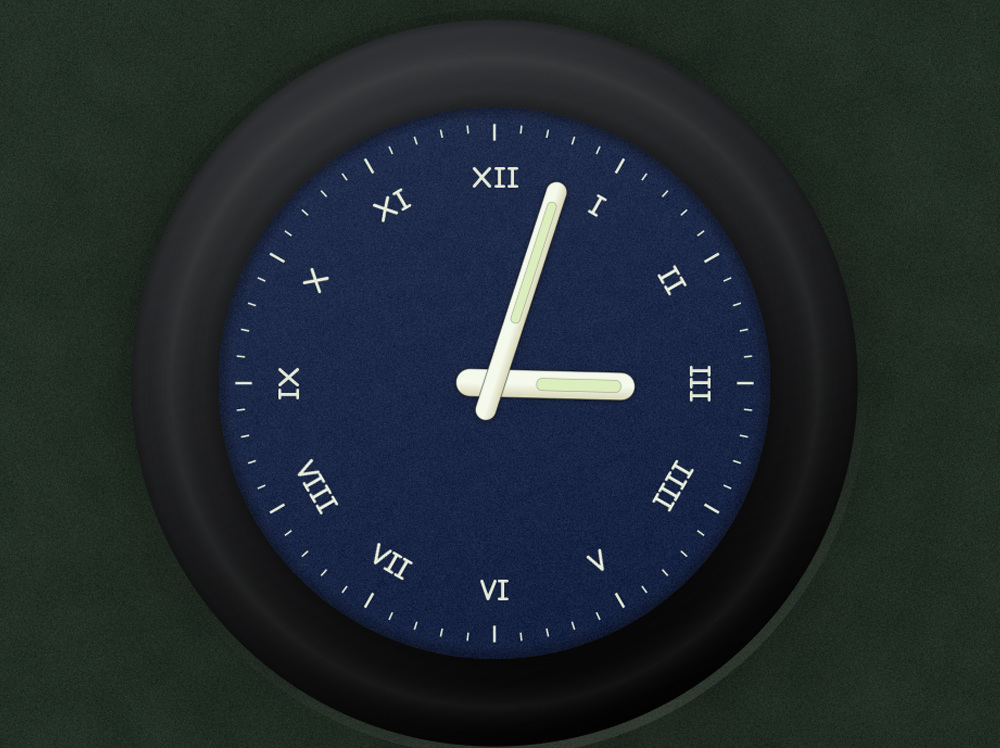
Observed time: 3:03
